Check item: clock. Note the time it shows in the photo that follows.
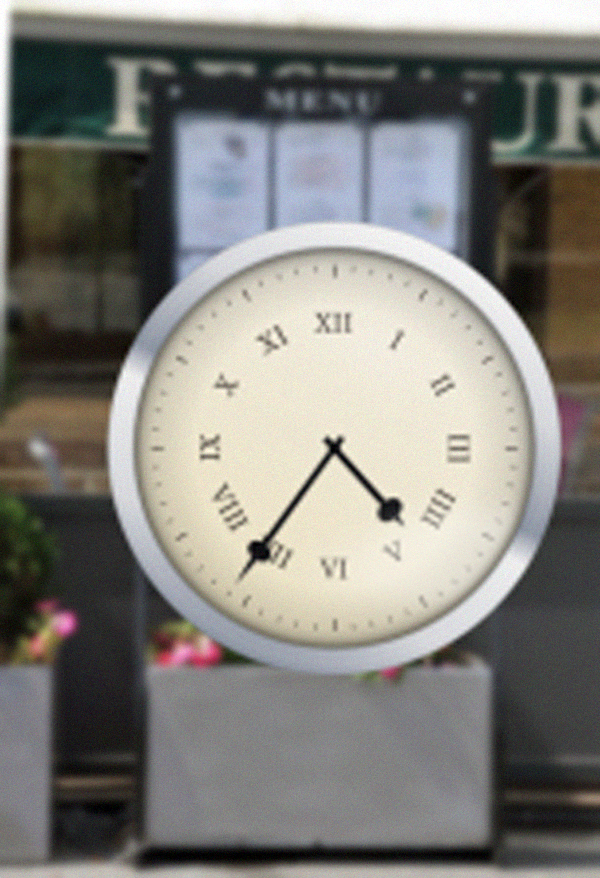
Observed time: 4:36
